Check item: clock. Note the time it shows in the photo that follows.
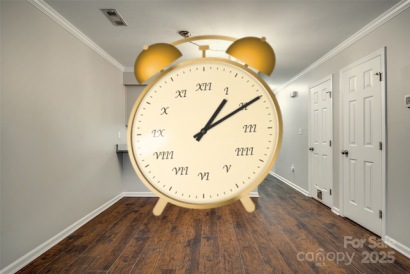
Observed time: 1:10
